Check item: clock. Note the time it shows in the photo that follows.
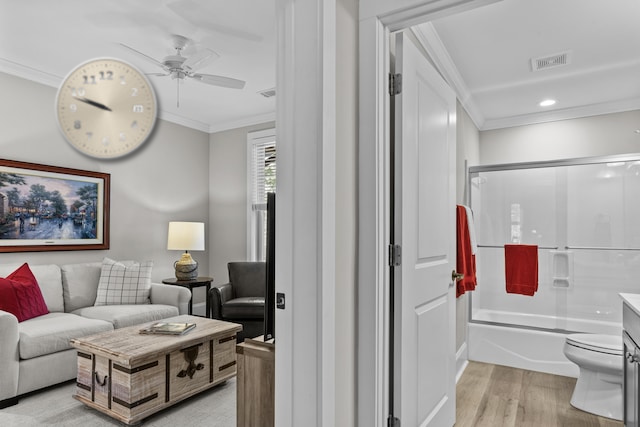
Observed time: 9:48
